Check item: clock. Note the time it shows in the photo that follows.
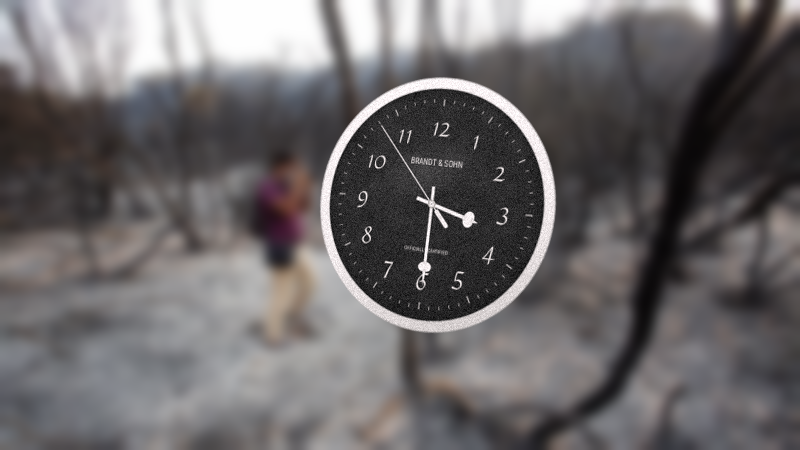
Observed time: 3:29:53
